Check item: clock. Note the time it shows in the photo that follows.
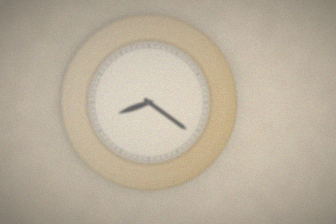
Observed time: 8:21
